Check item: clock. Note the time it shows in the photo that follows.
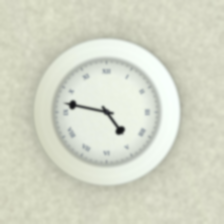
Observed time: 4:47
